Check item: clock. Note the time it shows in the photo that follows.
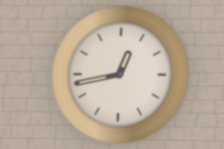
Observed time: 12:43
